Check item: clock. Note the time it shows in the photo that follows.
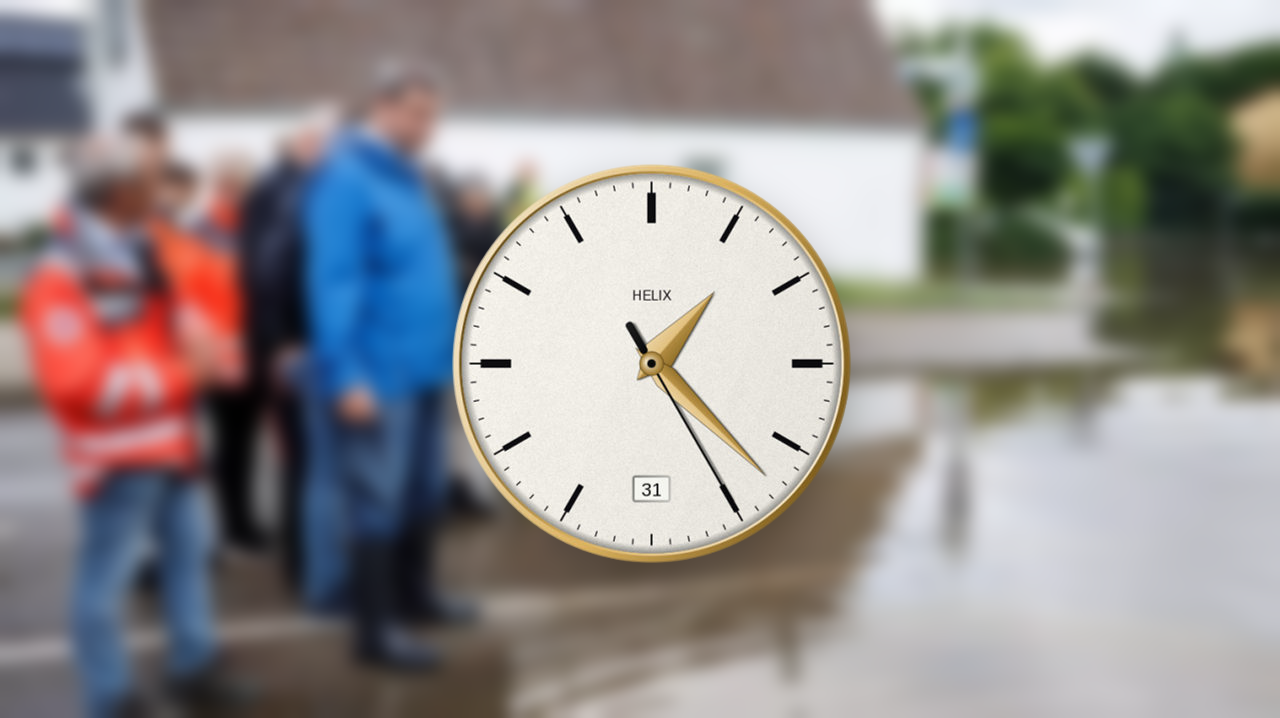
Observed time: 1:22:25
